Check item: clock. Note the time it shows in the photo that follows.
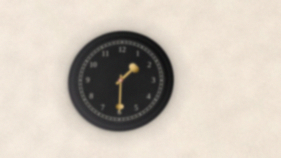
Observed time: 1:30
